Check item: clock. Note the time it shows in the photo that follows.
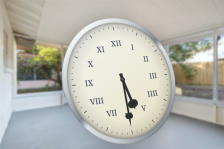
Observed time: 5:30
